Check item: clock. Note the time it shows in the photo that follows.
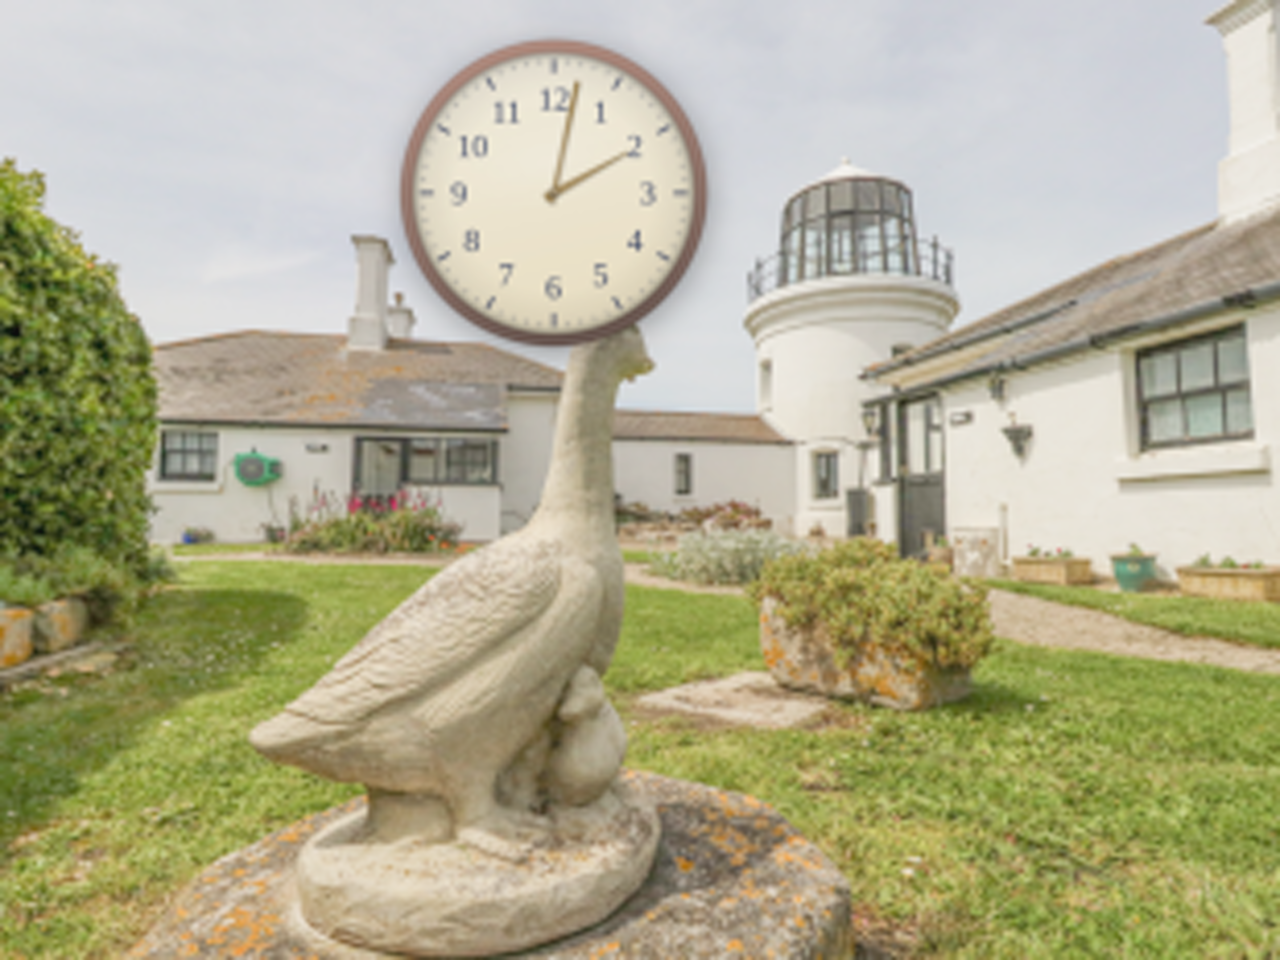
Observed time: 2:02
